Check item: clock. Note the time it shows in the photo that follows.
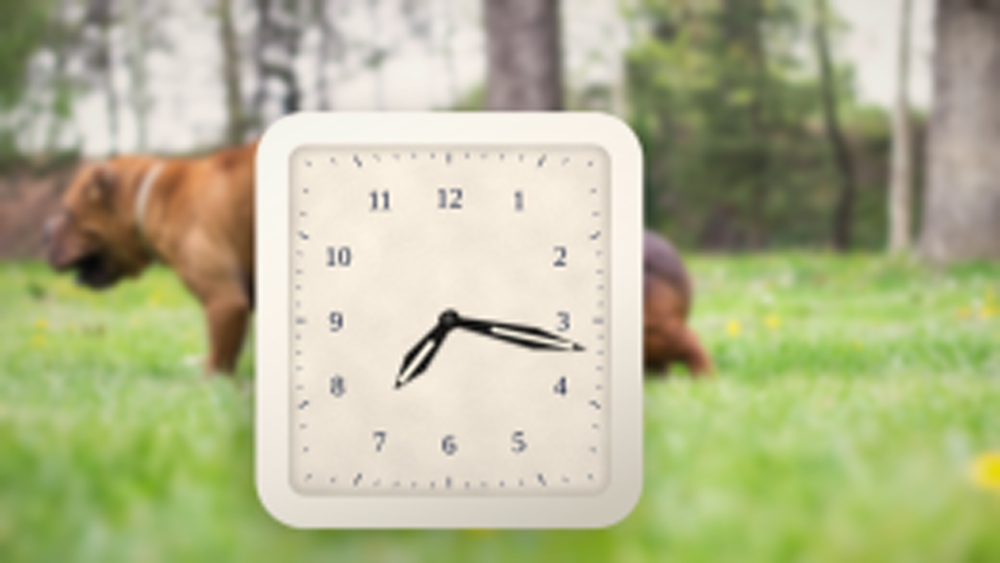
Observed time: 7:17
